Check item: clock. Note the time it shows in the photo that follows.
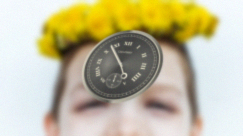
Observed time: 4:53
